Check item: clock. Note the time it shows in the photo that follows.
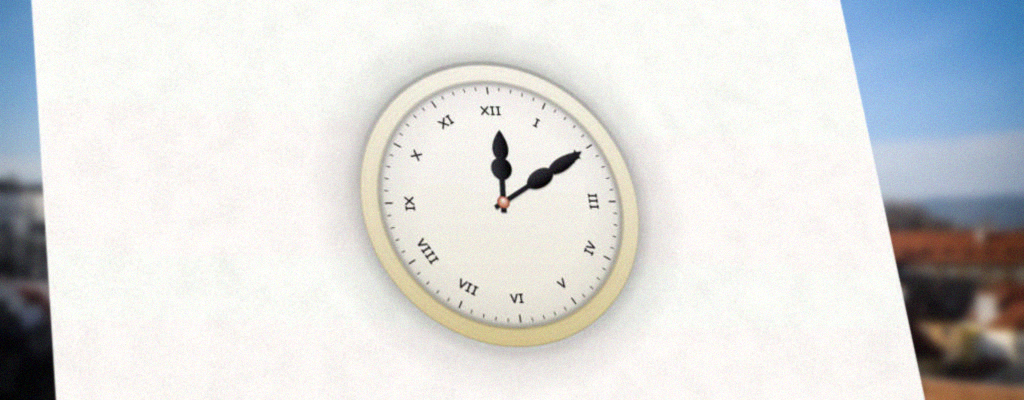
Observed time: 12:10
